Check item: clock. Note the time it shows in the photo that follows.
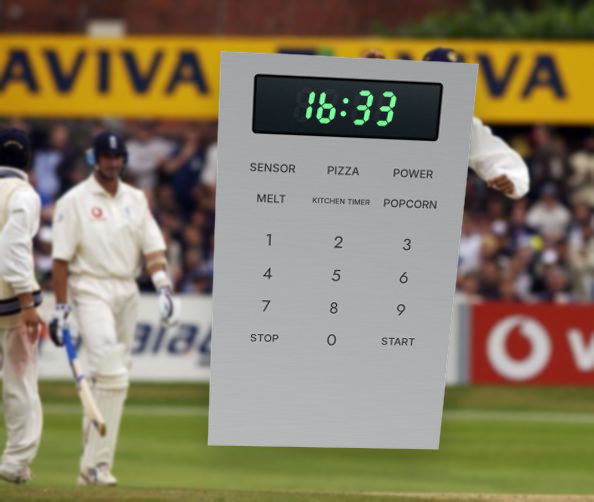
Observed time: 16:33
